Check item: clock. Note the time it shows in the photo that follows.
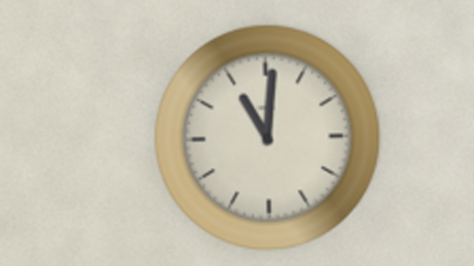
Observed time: 11:01
